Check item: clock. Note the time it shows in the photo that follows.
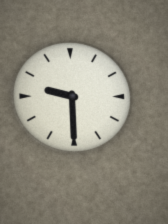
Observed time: 9:30
